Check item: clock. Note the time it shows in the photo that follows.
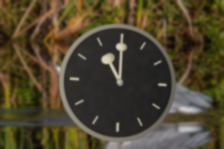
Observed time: 11:00
